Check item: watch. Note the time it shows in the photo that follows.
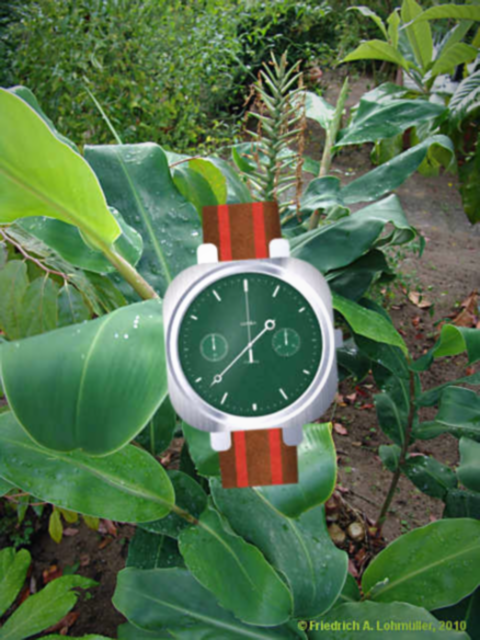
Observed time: 1:38
